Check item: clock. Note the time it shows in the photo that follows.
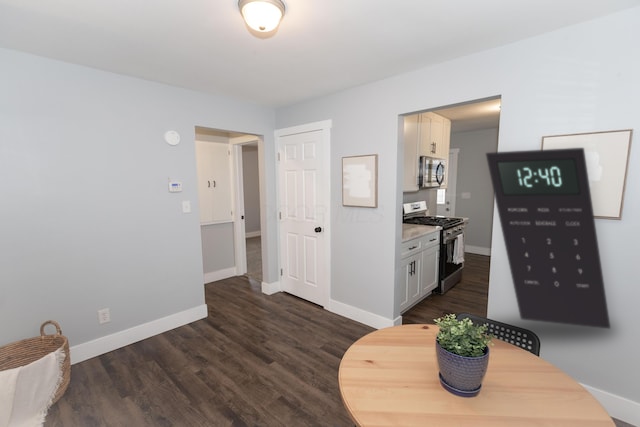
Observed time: 12:40
